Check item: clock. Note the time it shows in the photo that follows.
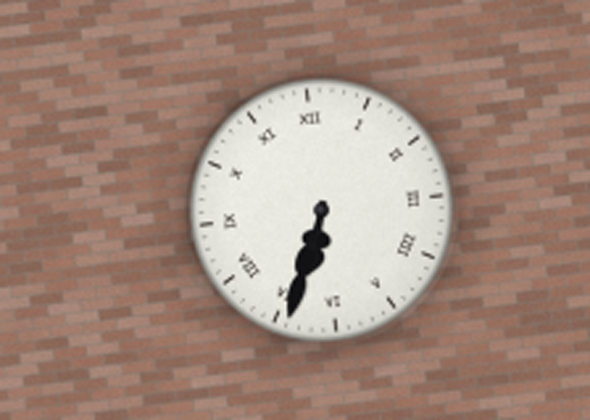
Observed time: 6:34
